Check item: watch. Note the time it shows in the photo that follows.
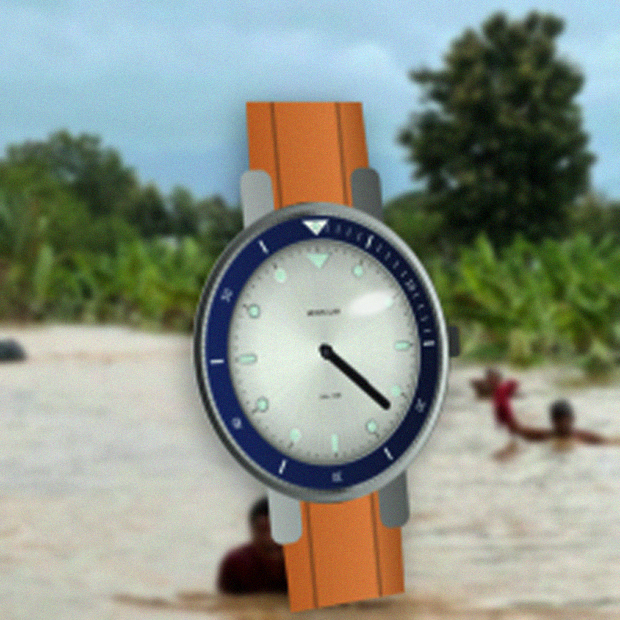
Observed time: 4:22
